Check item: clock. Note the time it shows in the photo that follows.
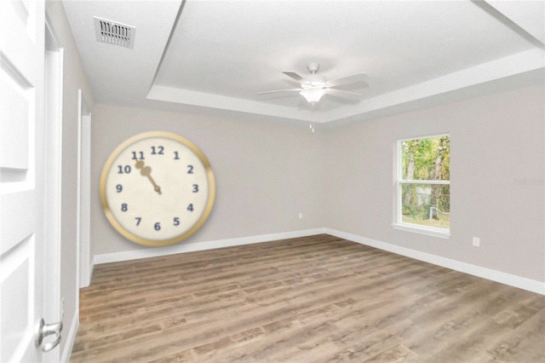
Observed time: 10:54
